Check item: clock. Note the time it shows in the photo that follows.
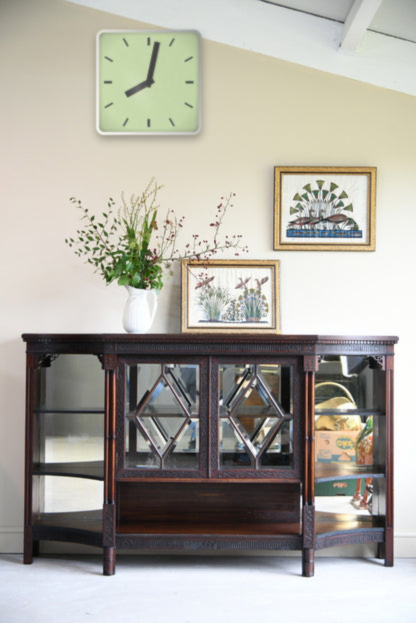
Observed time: 8:02
